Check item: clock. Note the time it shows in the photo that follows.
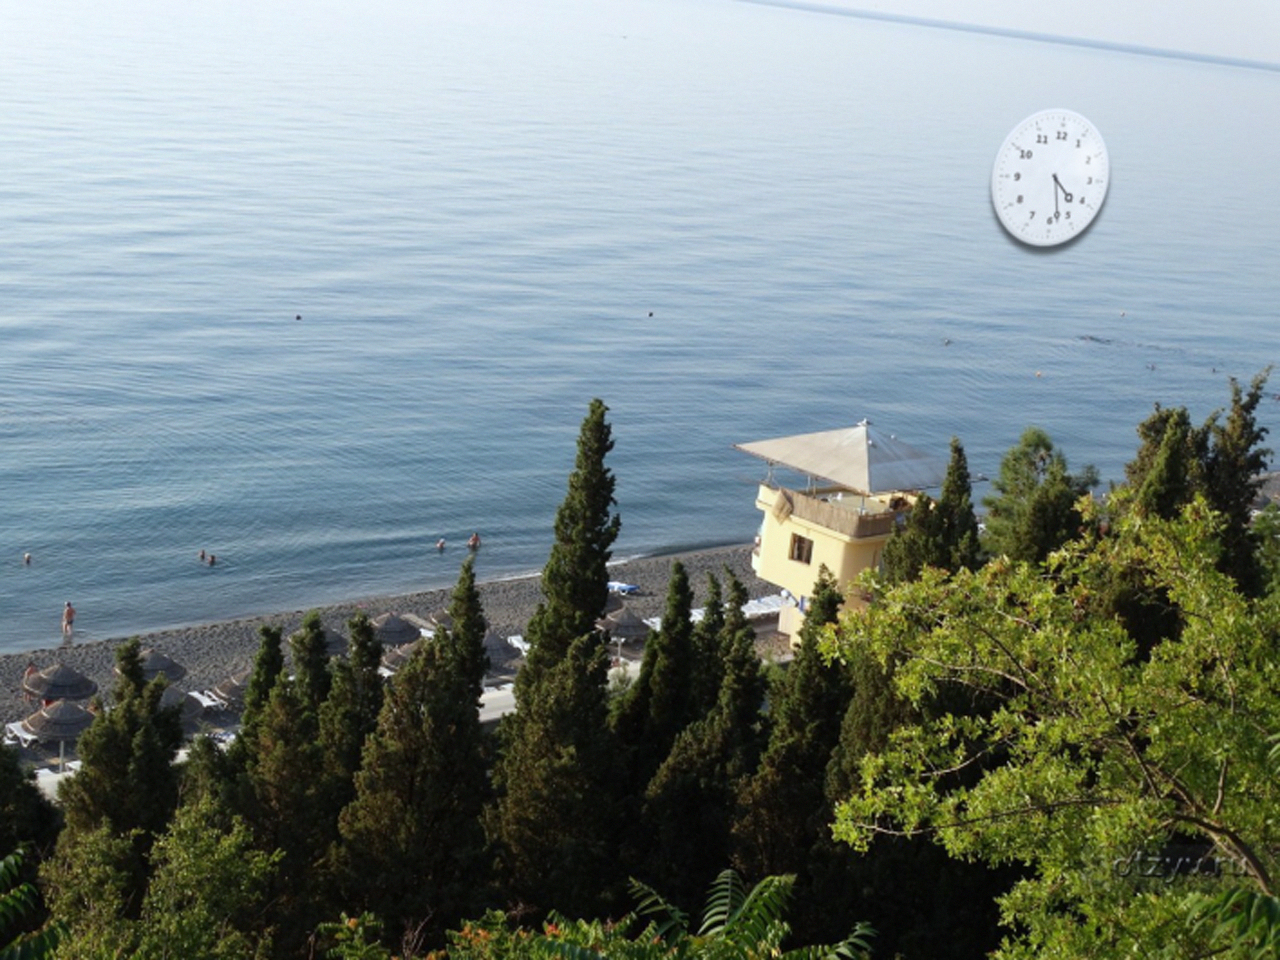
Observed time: 4:28
